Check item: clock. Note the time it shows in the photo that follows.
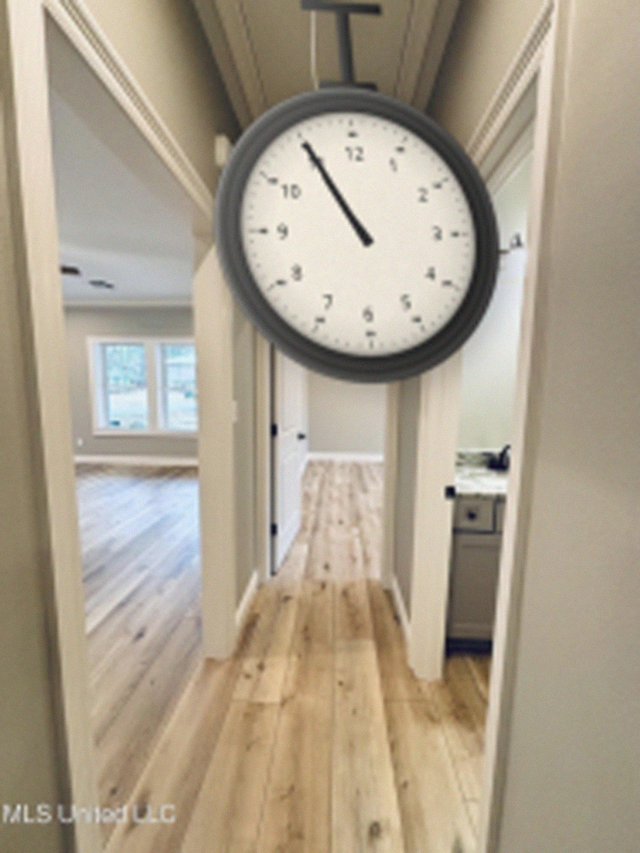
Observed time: 10:55
